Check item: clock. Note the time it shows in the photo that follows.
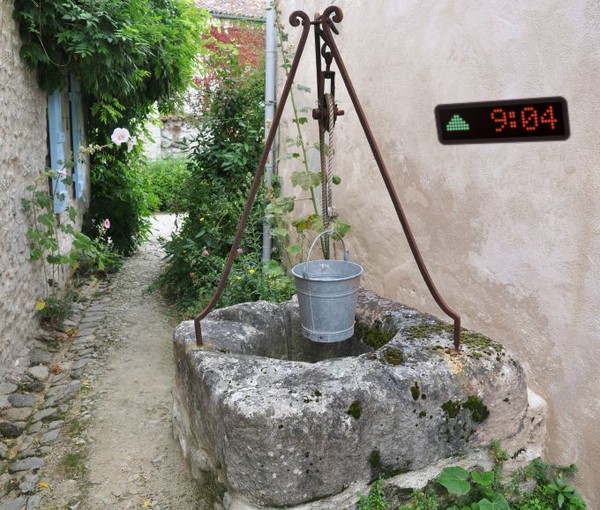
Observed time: 9:04
